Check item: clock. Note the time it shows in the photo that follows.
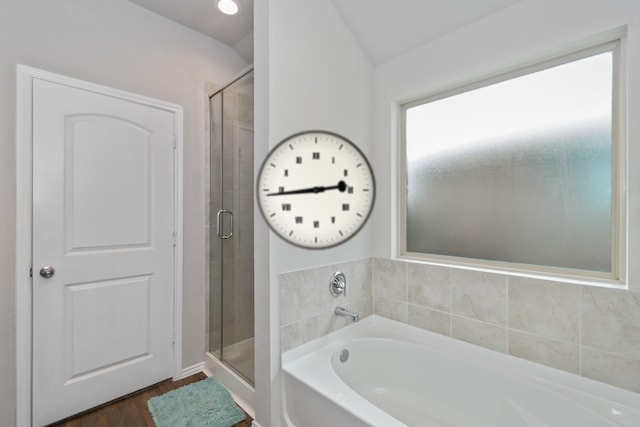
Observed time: 2:44
